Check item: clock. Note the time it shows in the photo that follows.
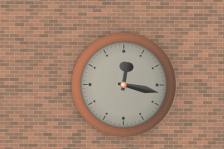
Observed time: 12:17
